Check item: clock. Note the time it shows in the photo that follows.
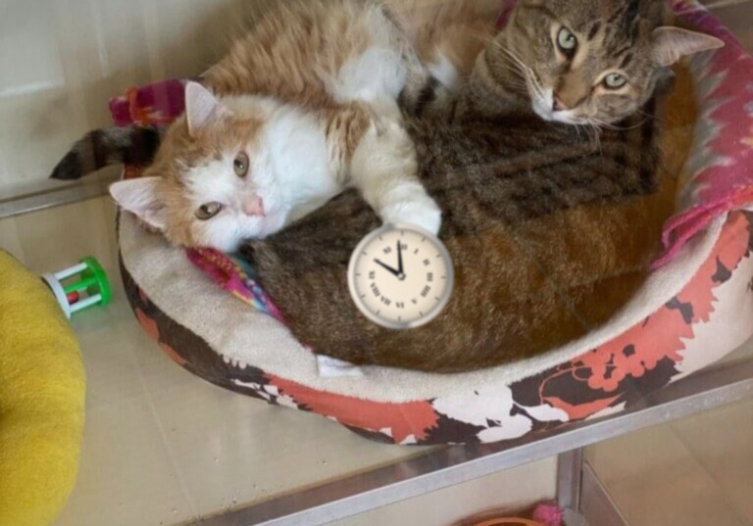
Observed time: 9:59
